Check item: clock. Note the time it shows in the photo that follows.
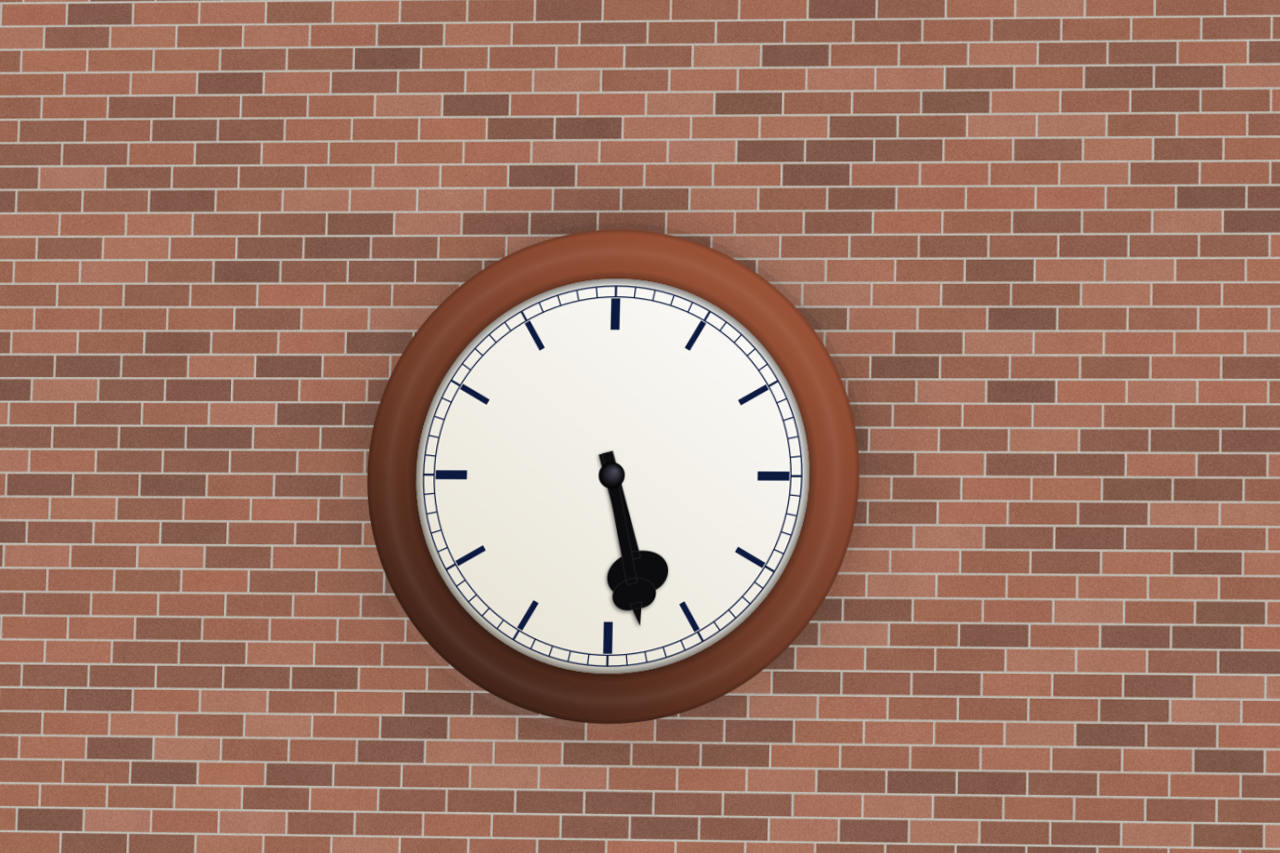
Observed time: 5:28
